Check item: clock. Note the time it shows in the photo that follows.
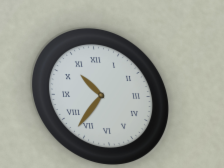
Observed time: 10:37
